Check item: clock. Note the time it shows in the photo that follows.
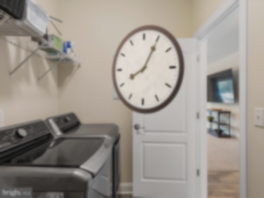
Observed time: 8:05
